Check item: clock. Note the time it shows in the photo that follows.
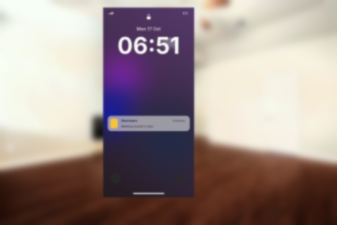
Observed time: 6:51
